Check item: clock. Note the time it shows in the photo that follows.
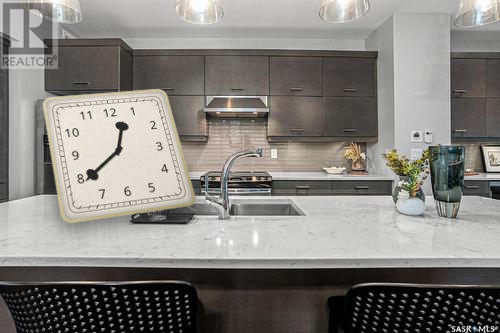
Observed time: 12:39
